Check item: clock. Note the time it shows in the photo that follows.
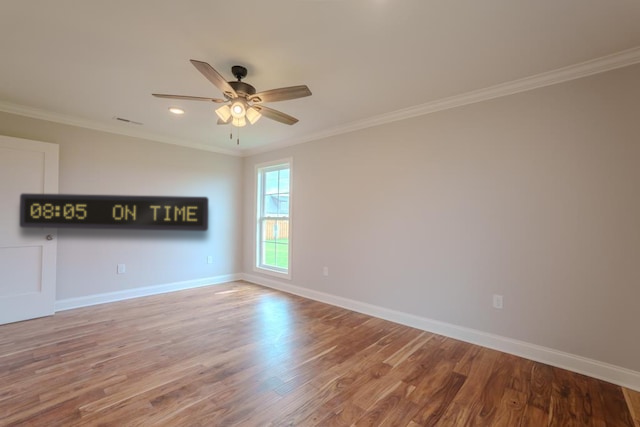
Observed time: 8:05
